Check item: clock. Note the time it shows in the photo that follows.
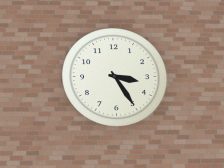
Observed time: 3:25
